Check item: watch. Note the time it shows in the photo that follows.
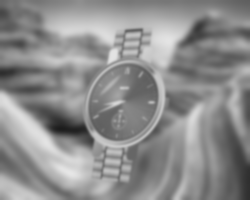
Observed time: 8:41
